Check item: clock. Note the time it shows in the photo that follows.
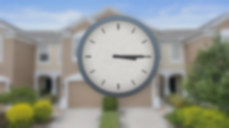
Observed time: 3:15
